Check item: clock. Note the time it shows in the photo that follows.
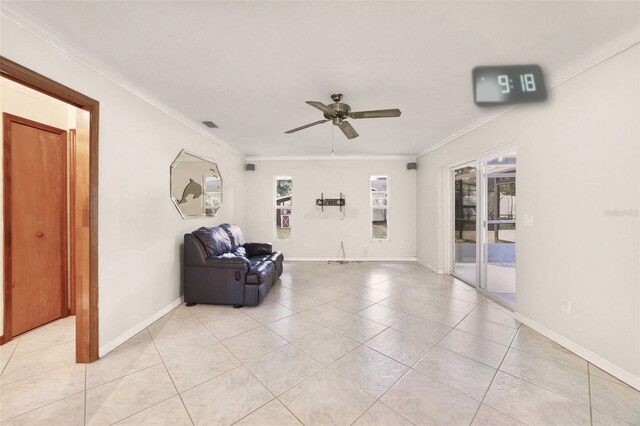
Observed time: 9:18
